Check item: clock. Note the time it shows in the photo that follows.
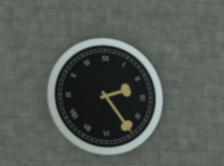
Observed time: 2:24
